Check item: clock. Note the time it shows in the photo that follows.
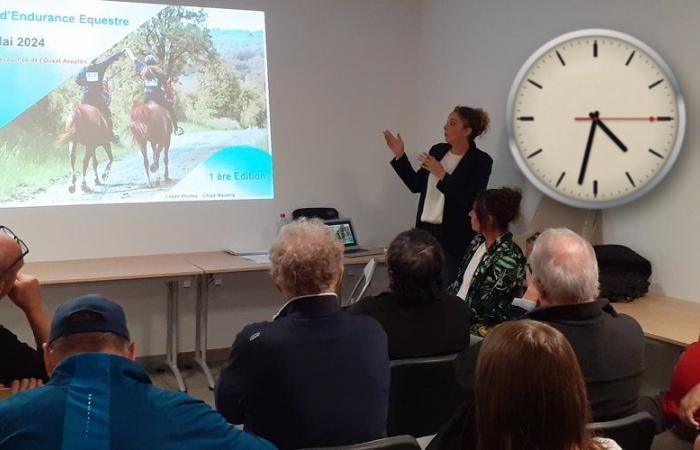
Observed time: 4:32:15
